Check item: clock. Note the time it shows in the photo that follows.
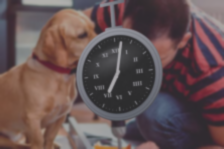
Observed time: 7:02
